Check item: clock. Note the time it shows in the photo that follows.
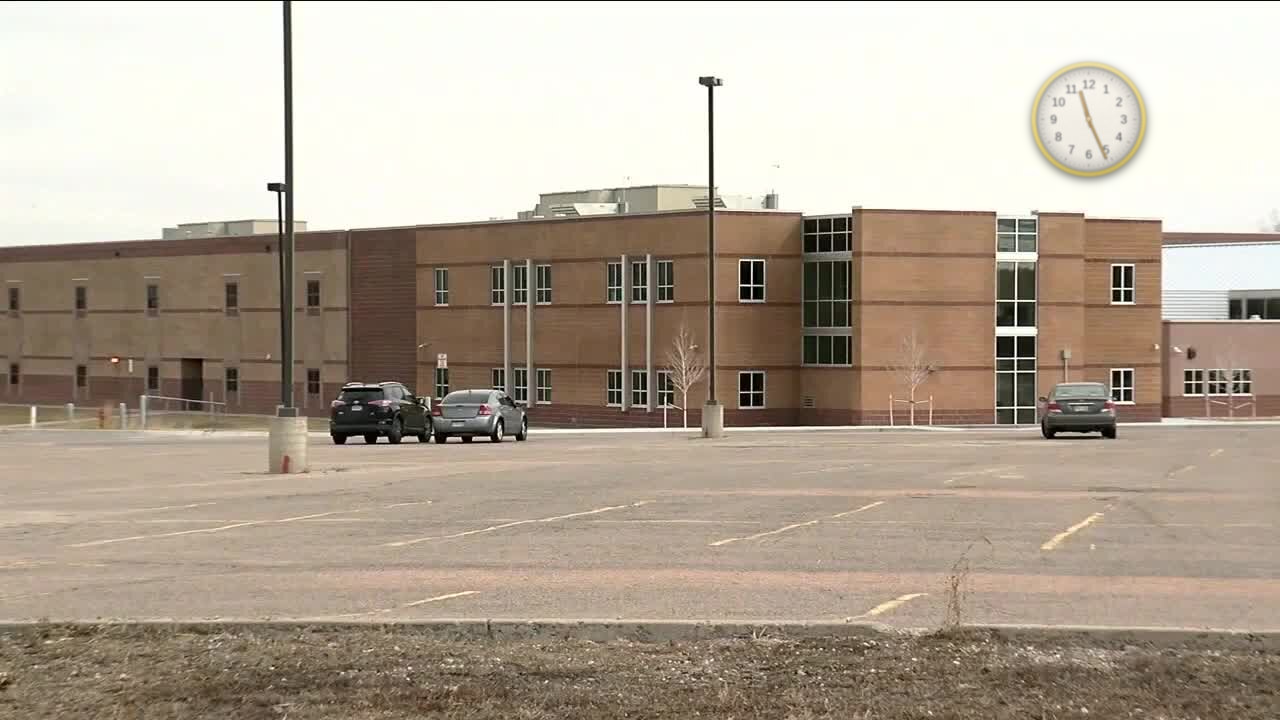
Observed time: 11:26
